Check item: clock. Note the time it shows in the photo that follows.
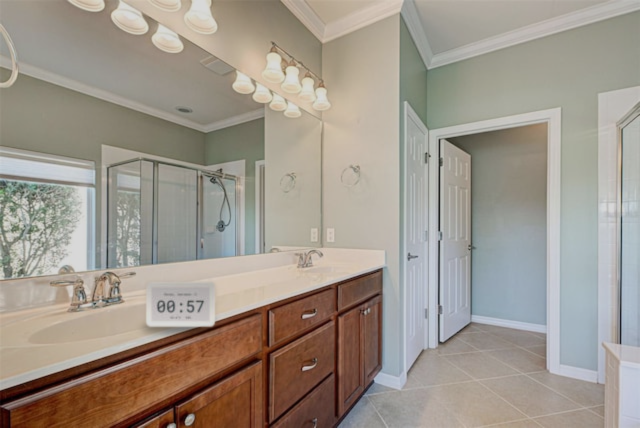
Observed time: 0:57
